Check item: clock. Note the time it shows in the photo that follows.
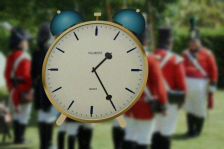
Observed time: 1:25
